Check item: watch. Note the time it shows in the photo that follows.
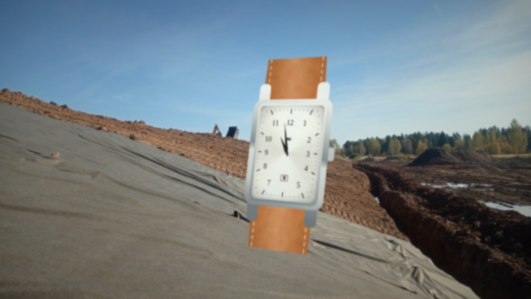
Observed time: 10:58
